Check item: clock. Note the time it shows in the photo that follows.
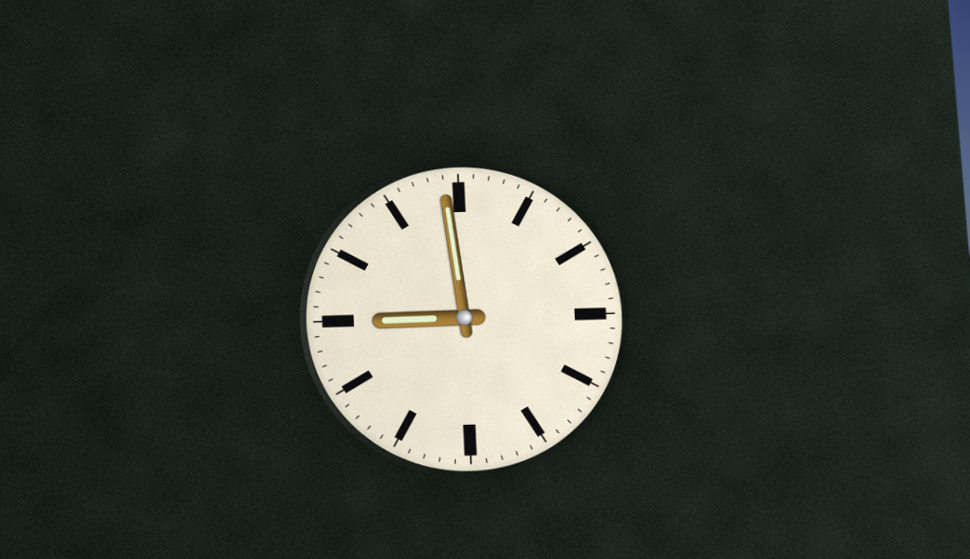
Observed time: 8:59
